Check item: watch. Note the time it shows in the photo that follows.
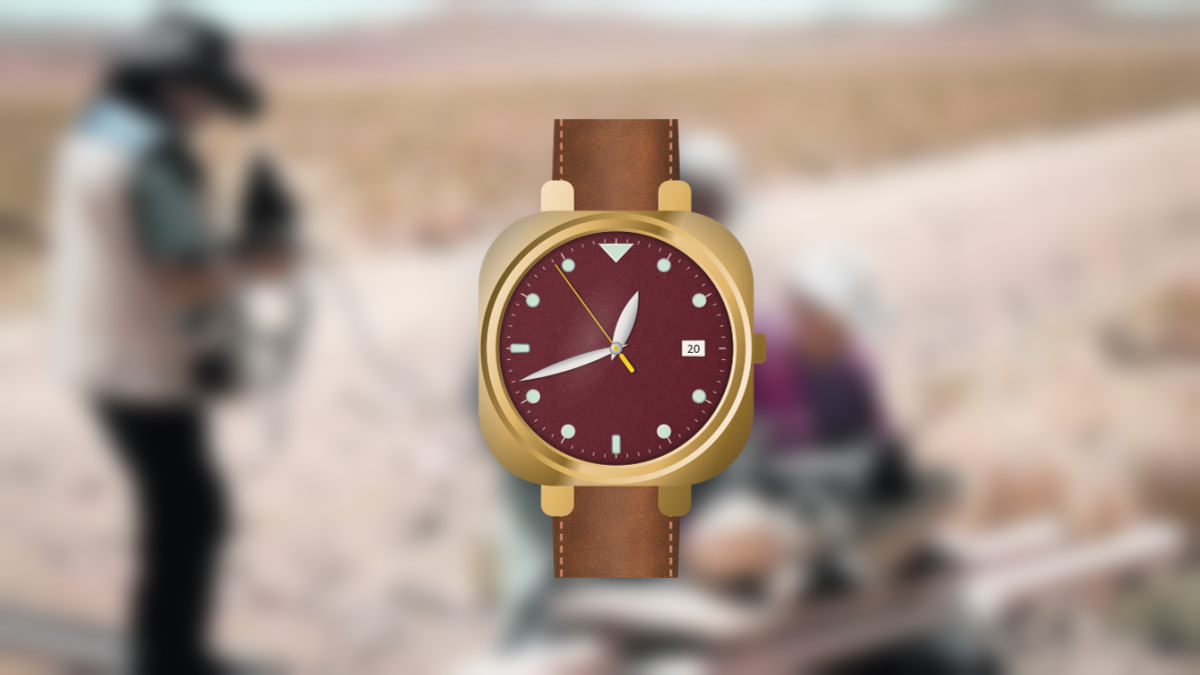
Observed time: 12:41:54
